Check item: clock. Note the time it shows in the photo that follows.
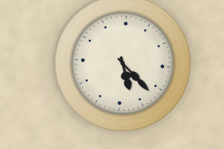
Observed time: 5:22
